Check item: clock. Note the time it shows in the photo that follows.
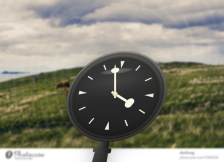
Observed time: 3:58
